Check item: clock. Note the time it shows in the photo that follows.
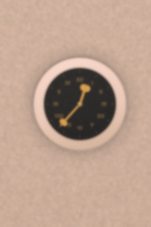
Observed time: 12:37
